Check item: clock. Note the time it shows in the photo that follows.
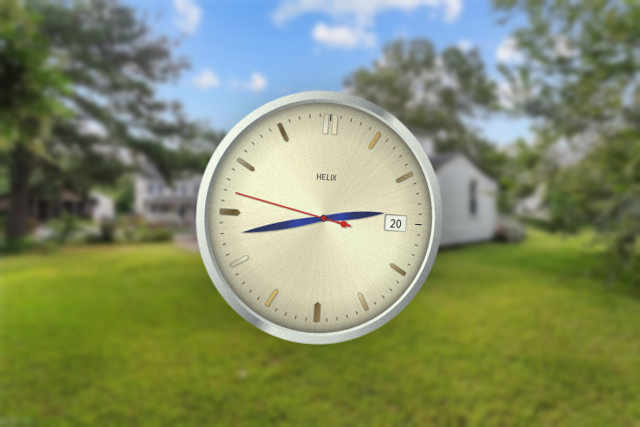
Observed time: 2:42:47
